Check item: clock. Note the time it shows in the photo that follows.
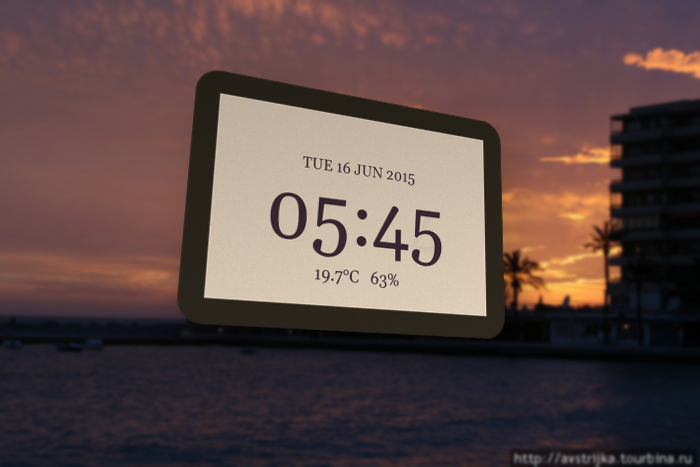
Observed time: 5:45
